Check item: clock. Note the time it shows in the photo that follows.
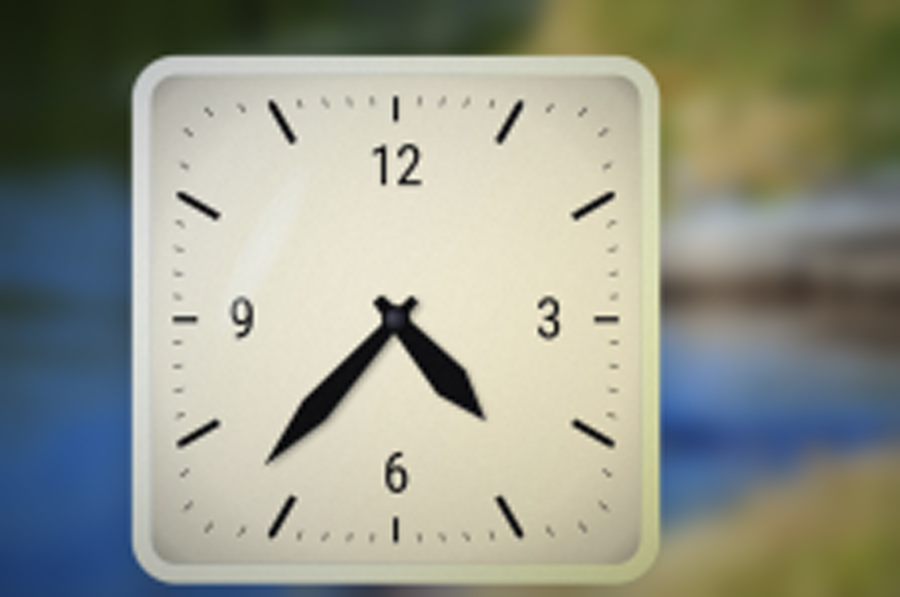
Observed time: 4:37
